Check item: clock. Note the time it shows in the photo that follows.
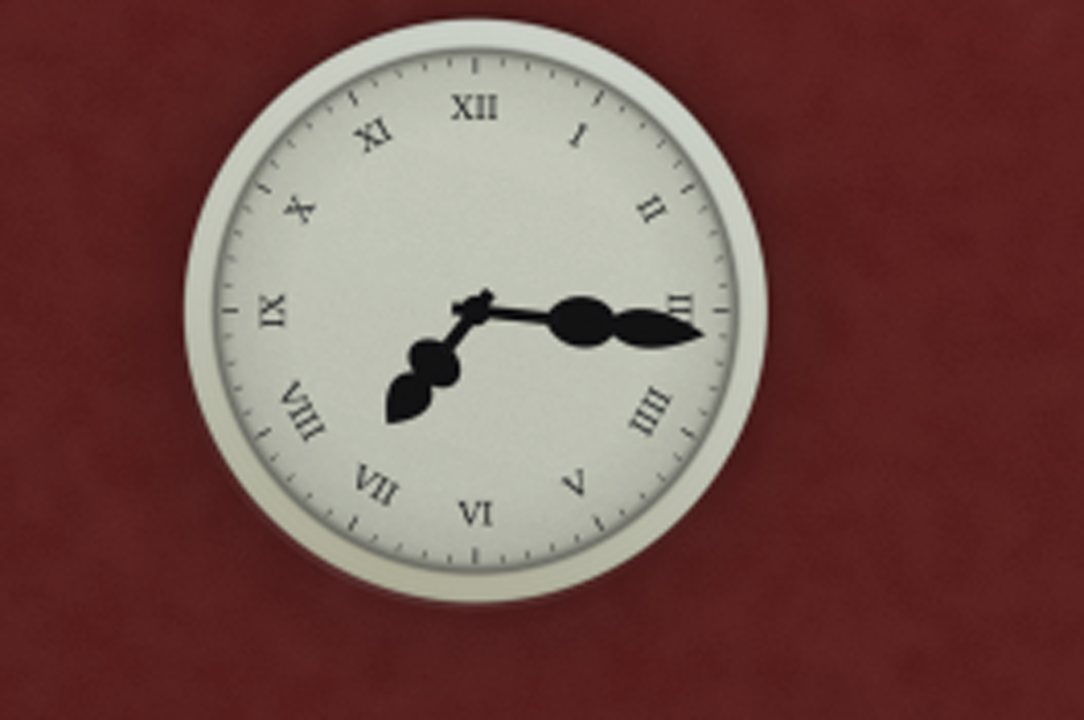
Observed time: 7:16
